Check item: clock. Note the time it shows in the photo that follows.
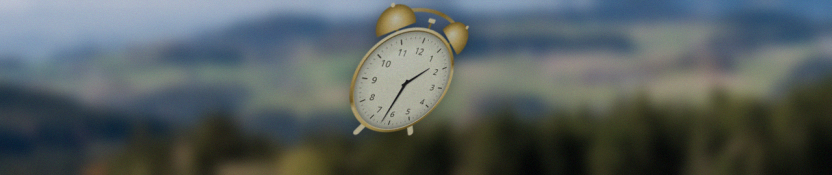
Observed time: 1:32
